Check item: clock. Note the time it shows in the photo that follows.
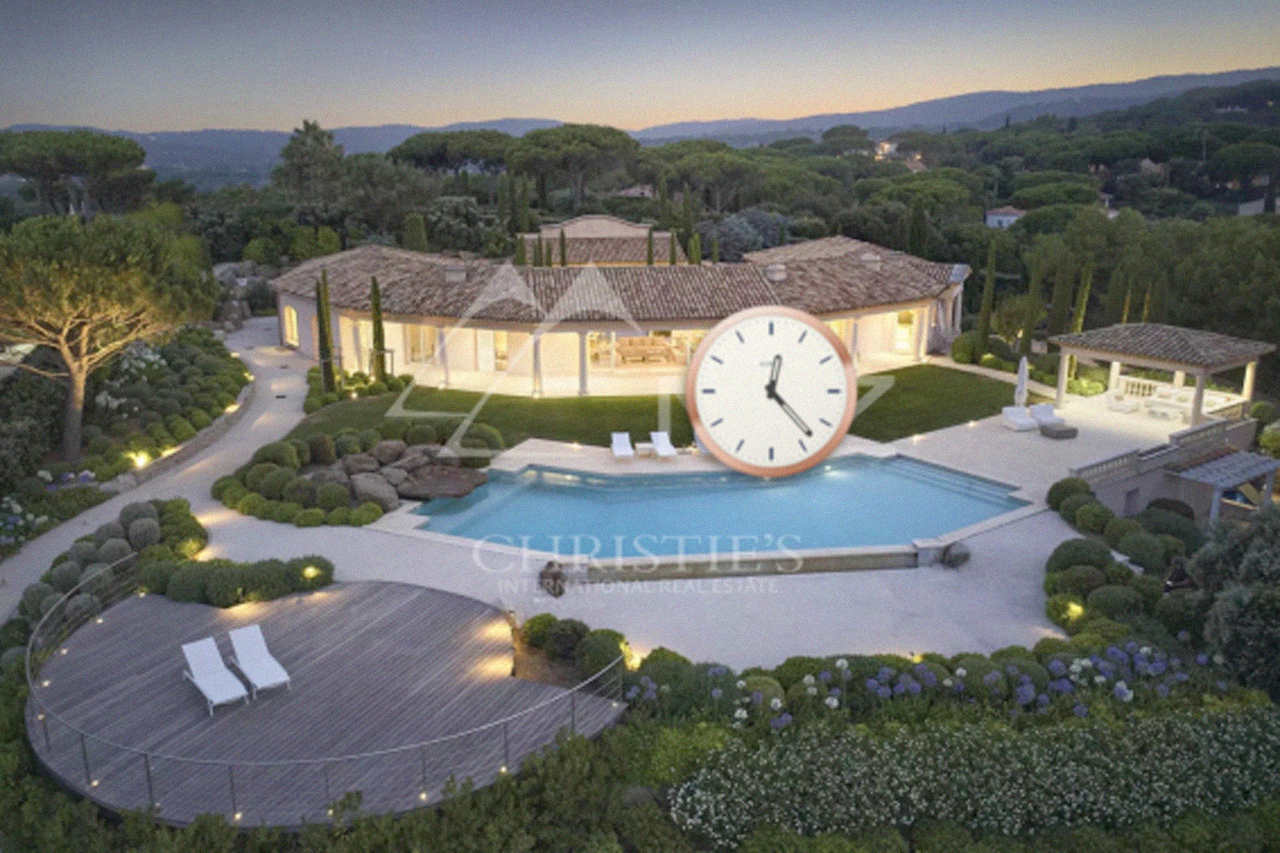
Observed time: 12:23
